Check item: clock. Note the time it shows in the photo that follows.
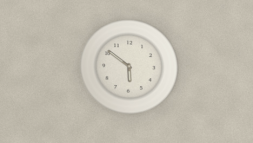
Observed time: 5:51
